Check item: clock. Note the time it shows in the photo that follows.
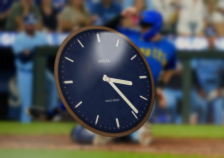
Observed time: 3:24
